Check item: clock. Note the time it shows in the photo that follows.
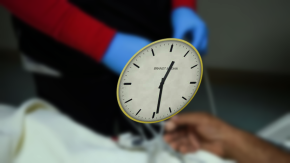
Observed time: 12:29
